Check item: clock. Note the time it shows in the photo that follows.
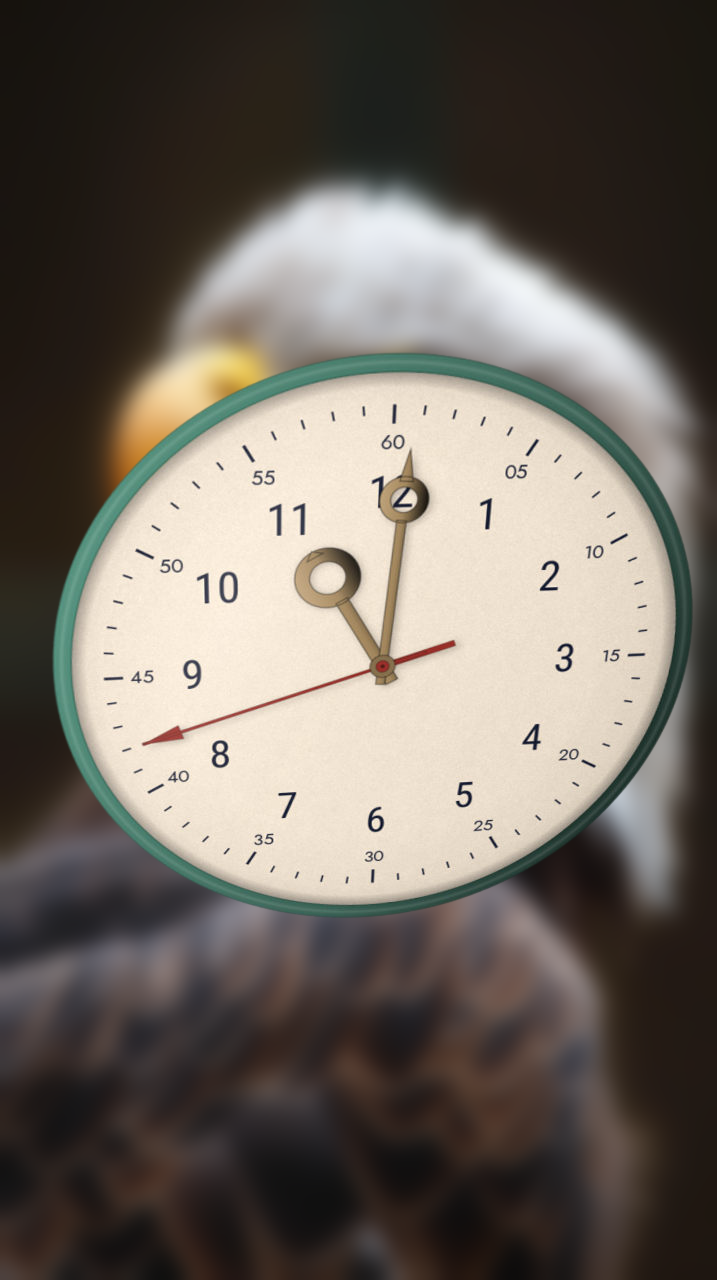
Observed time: 11:00:42
